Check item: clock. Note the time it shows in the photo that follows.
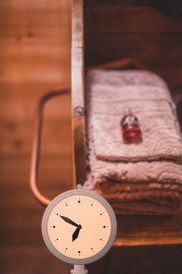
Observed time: 6:50
